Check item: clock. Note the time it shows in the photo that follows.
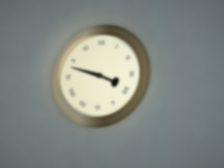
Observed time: 3:48
